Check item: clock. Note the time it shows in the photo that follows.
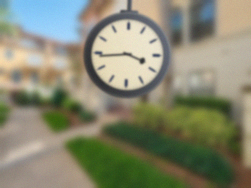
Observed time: 3:44
